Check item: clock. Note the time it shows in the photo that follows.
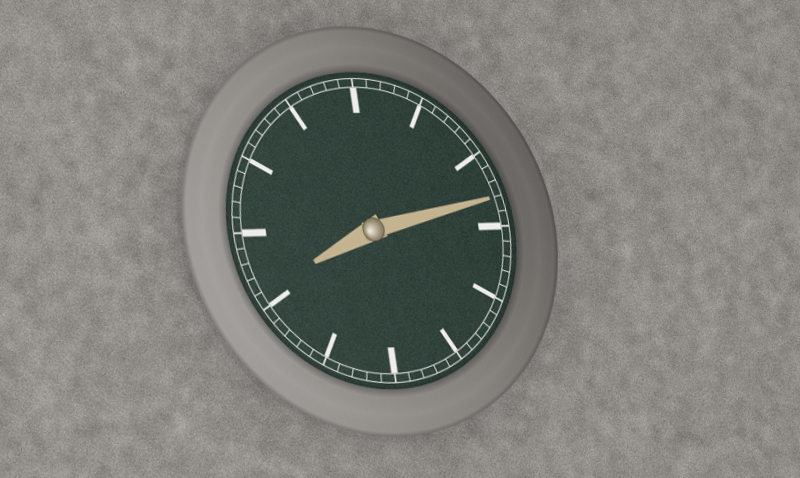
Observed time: 8:13
